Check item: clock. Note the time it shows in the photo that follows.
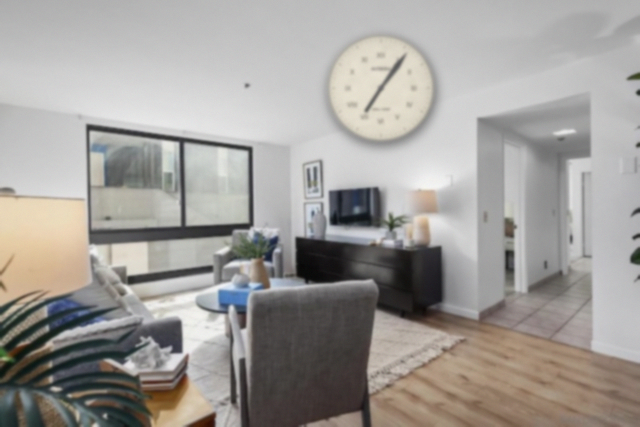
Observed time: 7:06
